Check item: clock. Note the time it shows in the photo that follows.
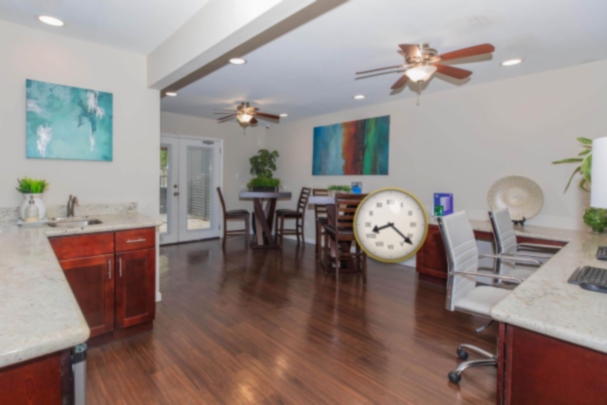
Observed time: 8:22
